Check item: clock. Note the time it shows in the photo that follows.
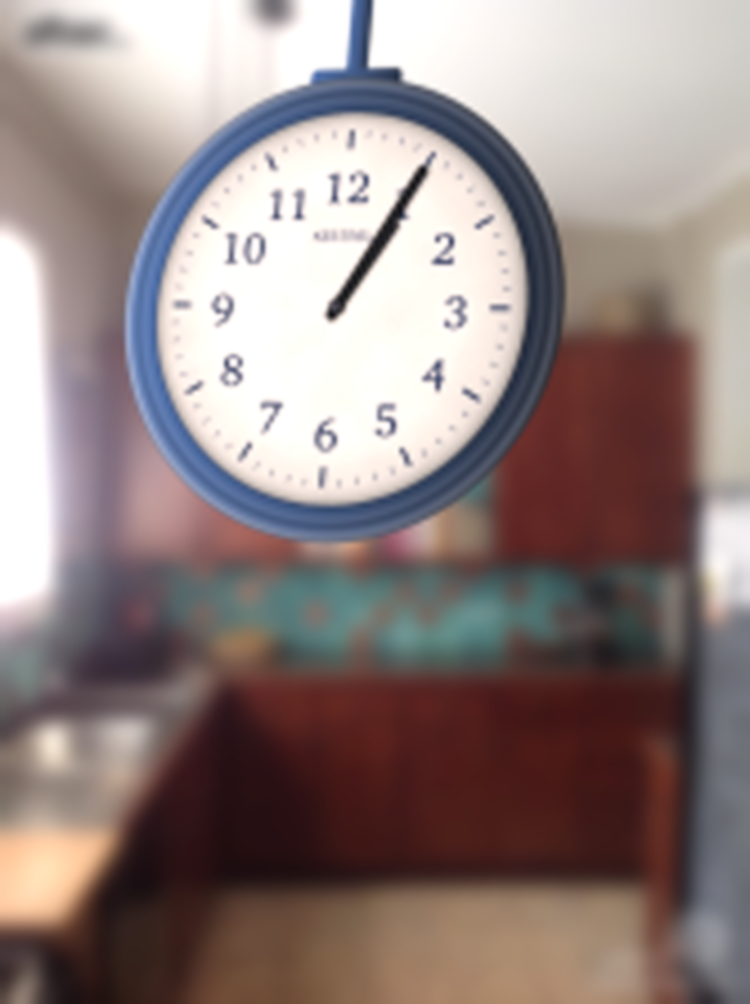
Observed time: 1:05
